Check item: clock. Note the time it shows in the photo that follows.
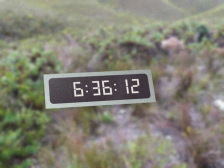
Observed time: 6:36:12
